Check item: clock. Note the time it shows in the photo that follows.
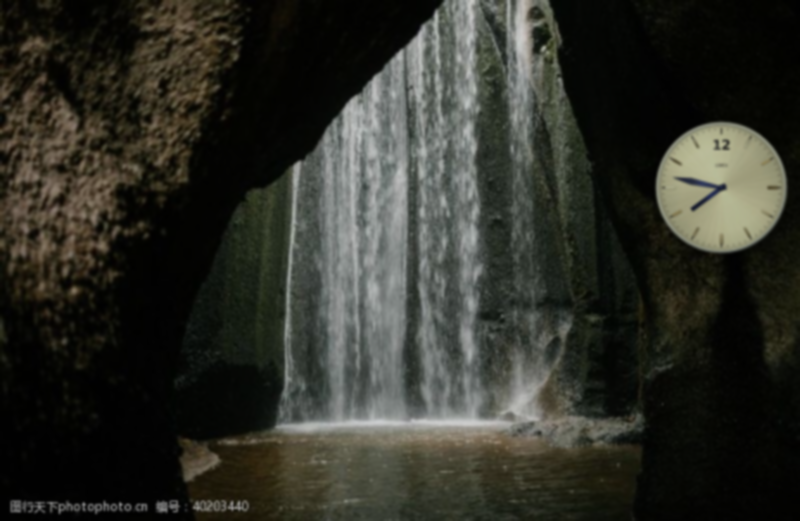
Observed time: 7:47
